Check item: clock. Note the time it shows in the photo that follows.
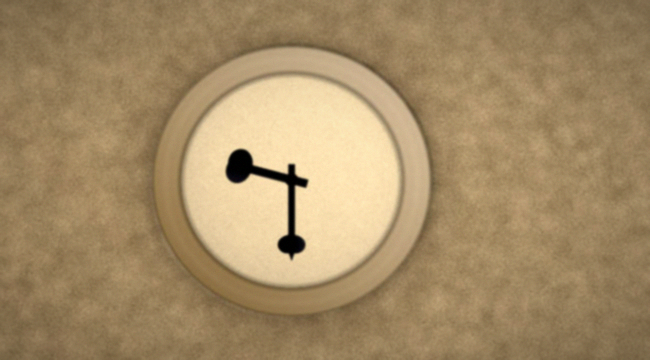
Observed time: 9:30
